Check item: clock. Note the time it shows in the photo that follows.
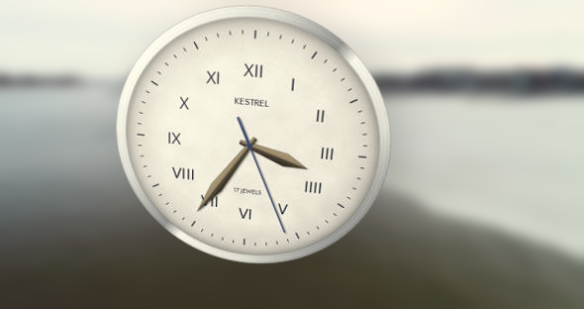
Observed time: 3:35:26
